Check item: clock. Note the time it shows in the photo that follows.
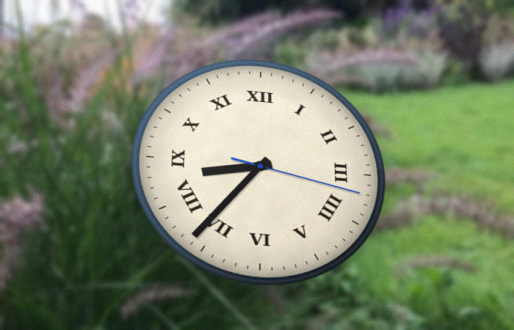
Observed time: 8:36:17
